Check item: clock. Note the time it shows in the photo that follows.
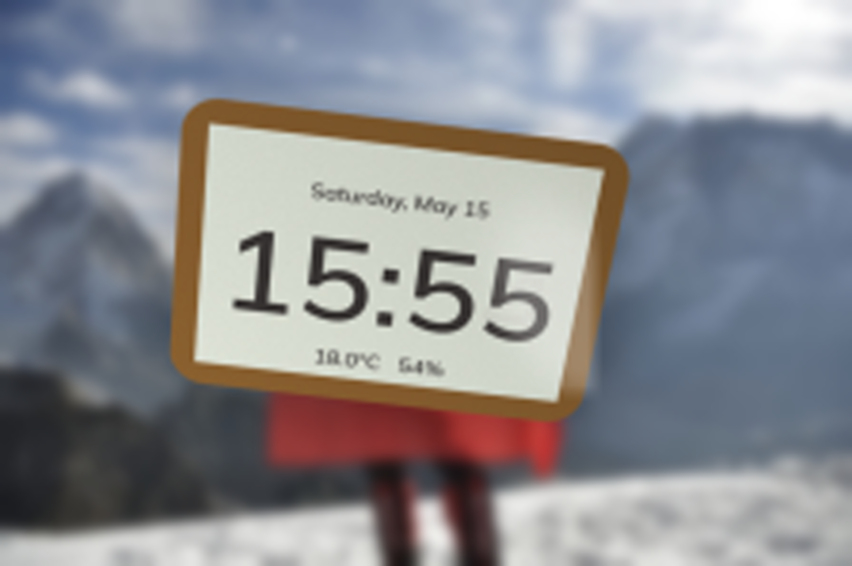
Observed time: 15:55
